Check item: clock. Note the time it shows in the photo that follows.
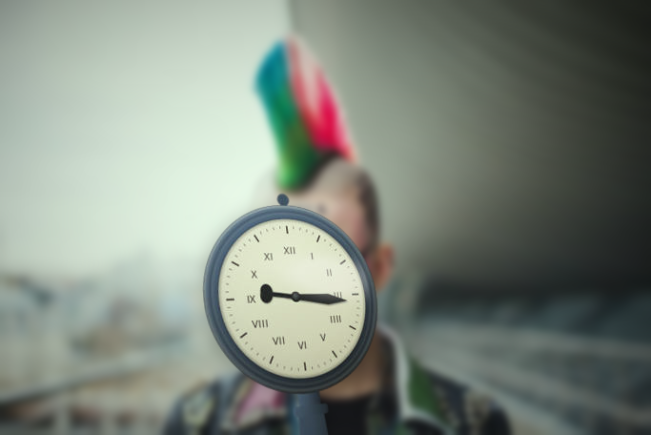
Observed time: 9:16
